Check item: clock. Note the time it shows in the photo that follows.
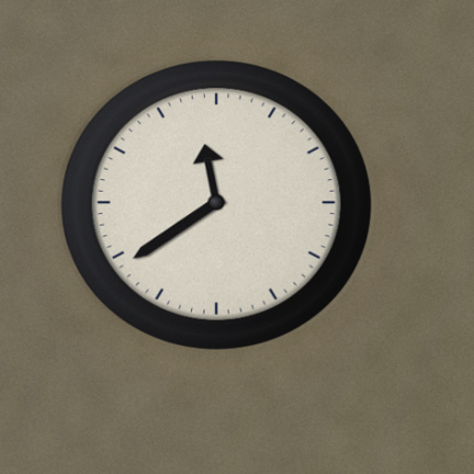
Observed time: 11:39
